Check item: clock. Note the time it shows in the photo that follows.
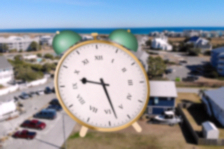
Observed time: 9:28
